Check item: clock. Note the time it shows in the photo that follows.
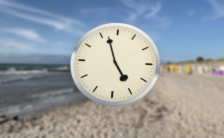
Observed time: 4:57
